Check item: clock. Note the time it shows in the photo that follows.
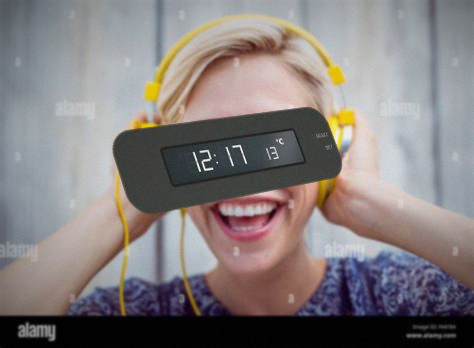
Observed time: 12:17
